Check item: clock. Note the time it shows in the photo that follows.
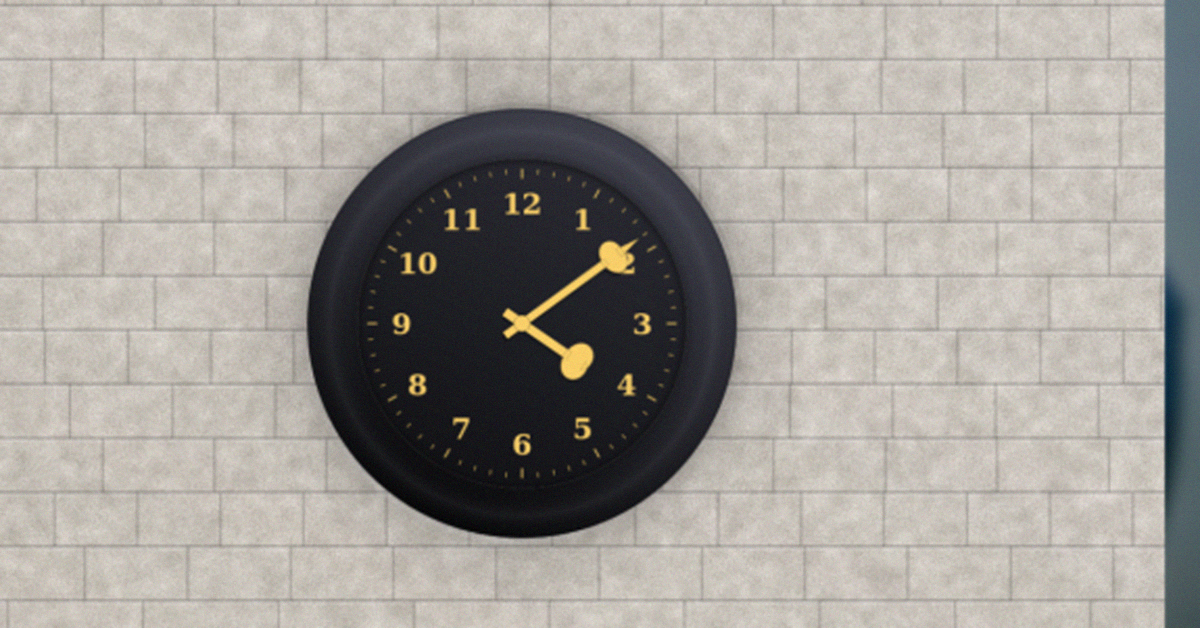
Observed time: 4:09
